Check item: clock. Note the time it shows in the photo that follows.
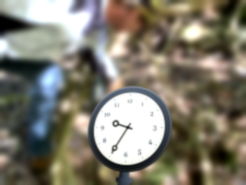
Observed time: 9:35
